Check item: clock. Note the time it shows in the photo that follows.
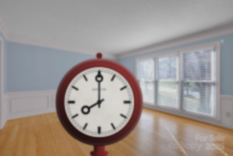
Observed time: 8:00
